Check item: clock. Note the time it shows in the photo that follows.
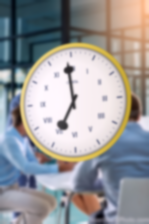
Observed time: 6:59
